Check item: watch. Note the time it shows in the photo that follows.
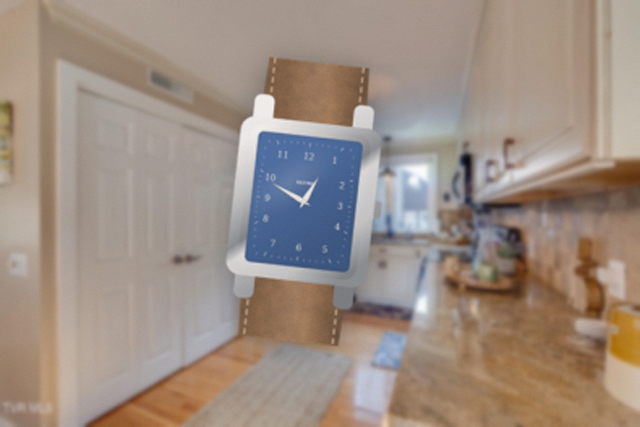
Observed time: 12:49
